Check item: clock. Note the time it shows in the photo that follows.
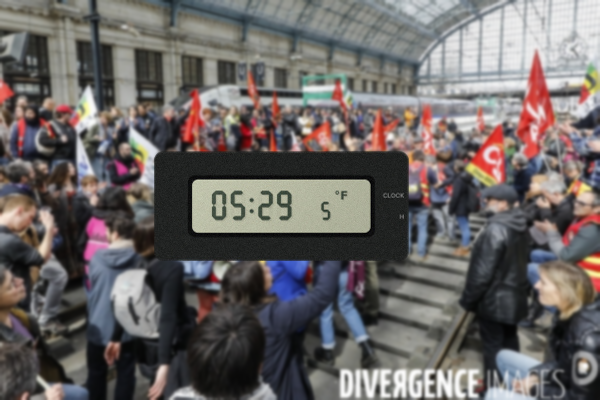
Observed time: 5:29
